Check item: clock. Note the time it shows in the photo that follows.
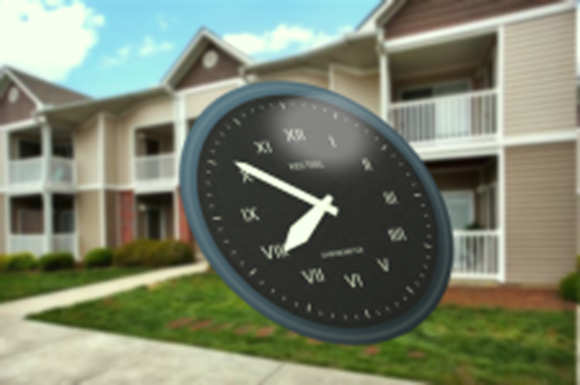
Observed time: 7:51
